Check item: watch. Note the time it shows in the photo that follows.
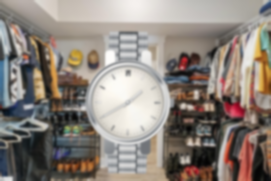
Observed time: 1:40
